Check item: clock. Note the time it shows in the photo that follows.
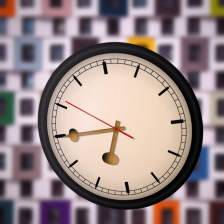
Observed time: 6:44:51
